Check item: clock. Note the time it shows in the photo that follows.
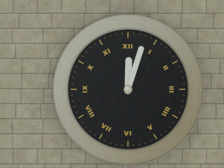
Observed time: 12:03
